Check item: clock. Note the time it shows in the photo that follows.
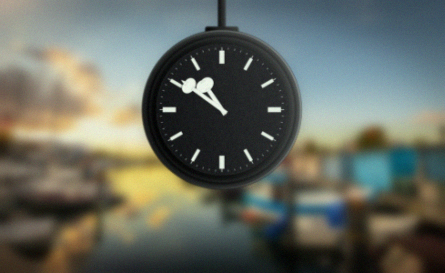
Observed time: 10:51
